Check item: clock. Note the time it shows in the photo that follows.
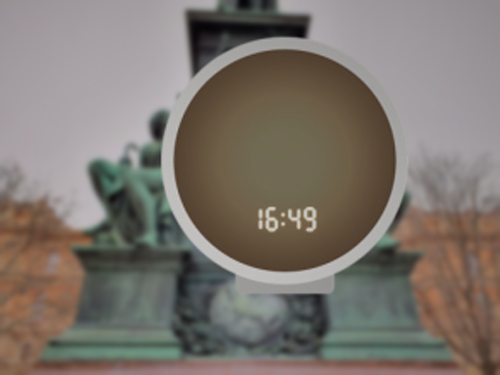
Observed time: 16:49
